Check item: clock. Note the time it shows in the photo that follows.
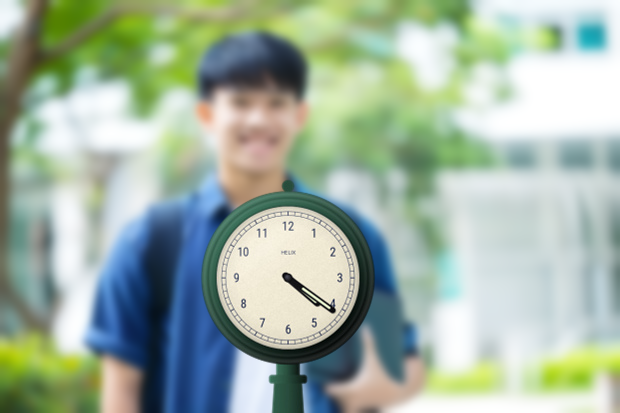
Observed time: 4:21
